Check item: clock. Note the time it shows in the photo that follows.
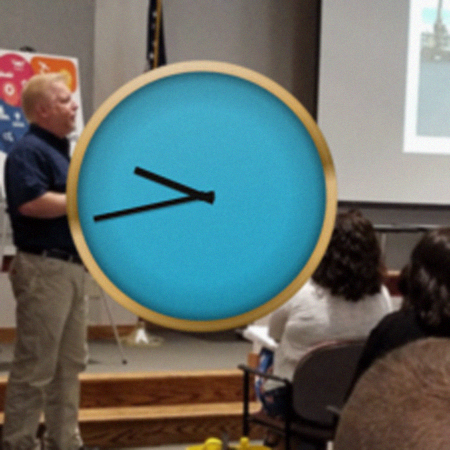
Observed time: 9:43
